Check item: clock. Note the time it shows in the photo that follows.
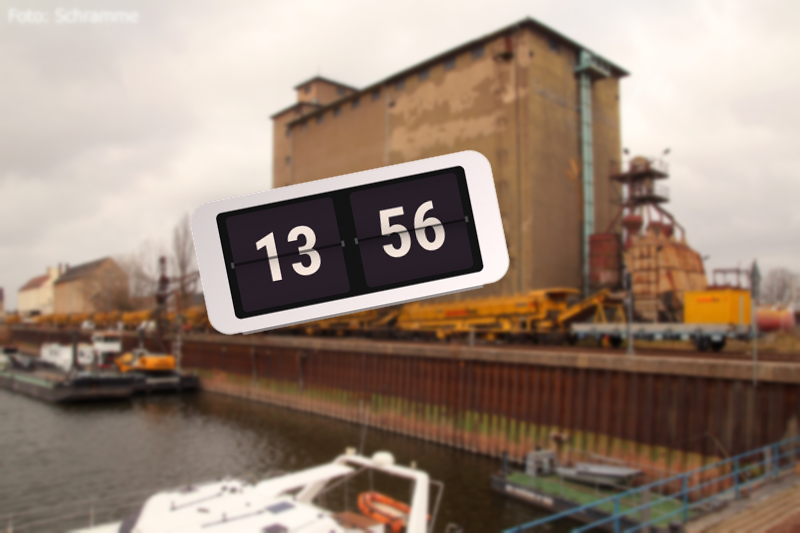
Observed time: 13:56
